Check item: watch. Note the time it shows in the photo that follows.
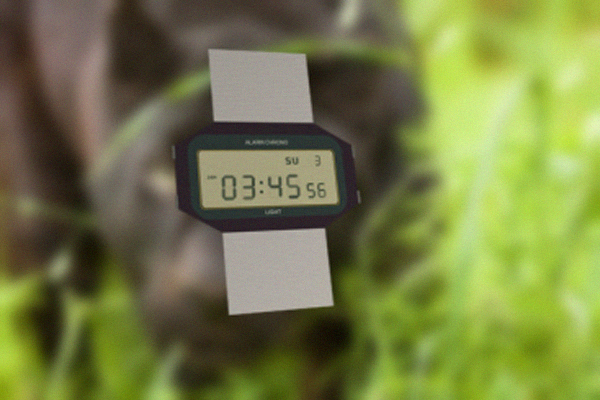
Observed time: 3:45:56
